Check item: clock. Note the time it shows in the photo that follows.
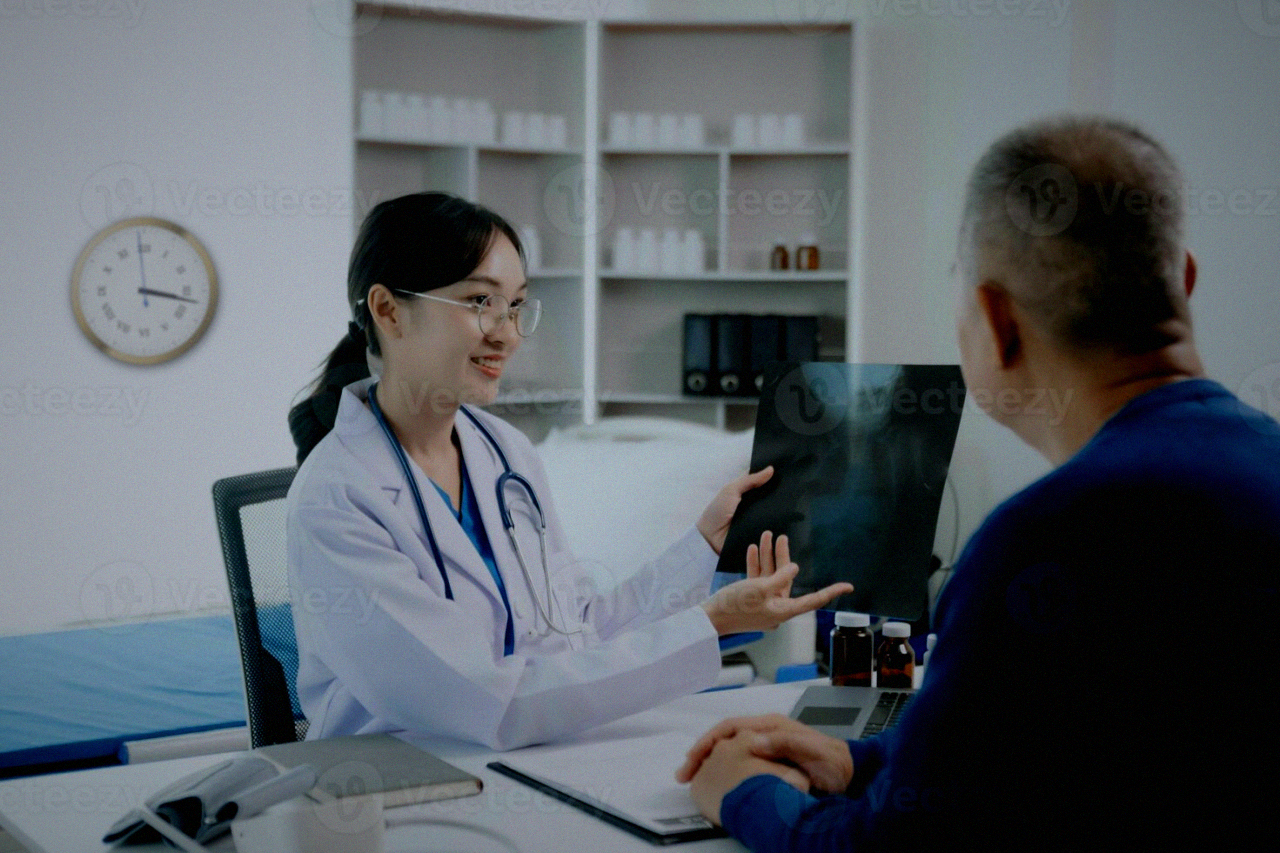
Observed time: 3:16:59
